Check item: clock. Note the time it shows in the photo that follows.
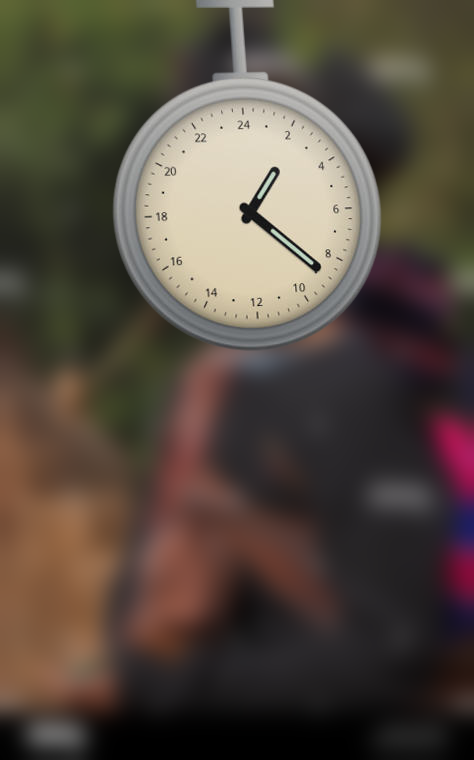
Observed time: 2:22
